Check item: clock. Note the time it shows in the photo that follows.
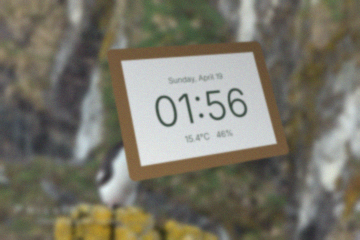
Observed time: 1:56
